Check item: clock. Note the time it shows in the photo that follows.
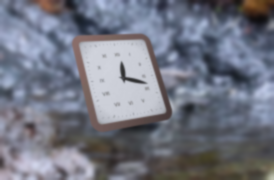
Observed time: 12:18
